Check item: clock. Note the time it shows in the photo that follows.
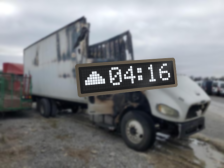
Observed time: 4:16
